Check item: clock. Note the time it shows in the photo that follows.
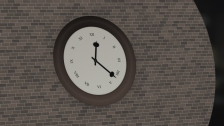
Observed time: 12:22
